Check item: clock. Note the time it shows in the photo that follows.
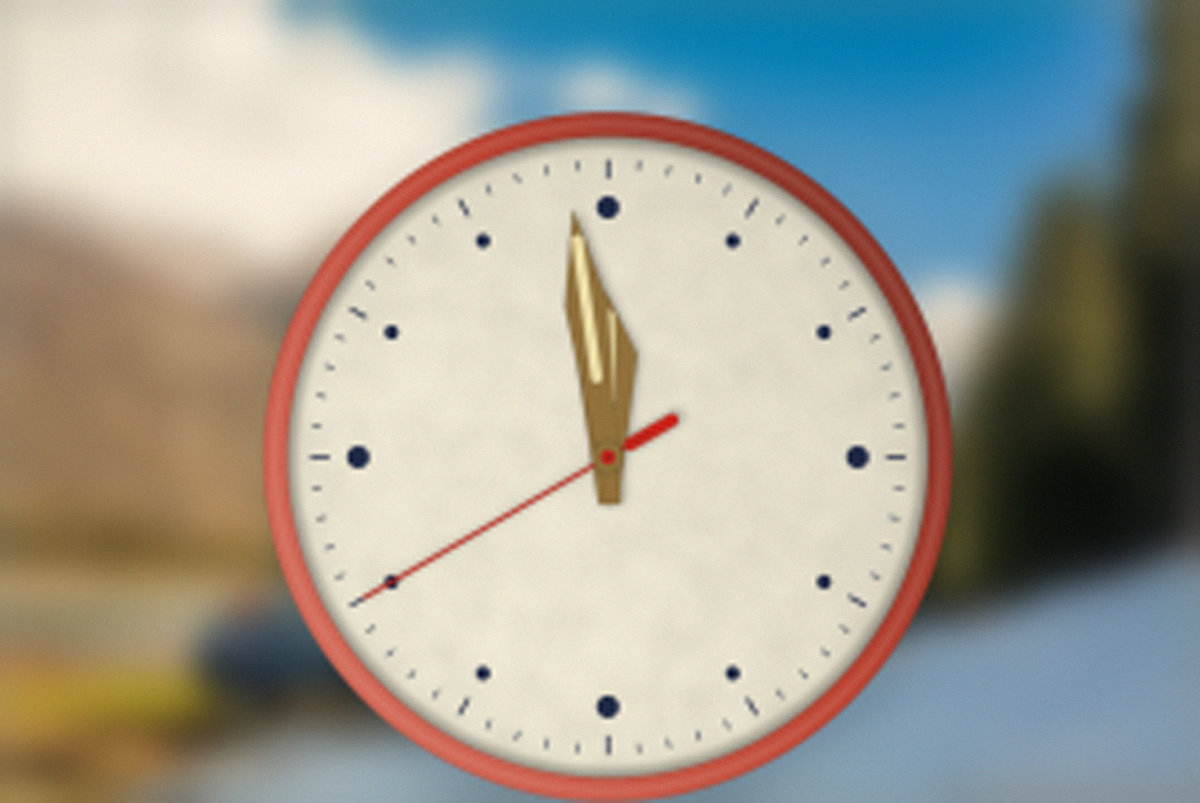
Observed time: 11:58:40
